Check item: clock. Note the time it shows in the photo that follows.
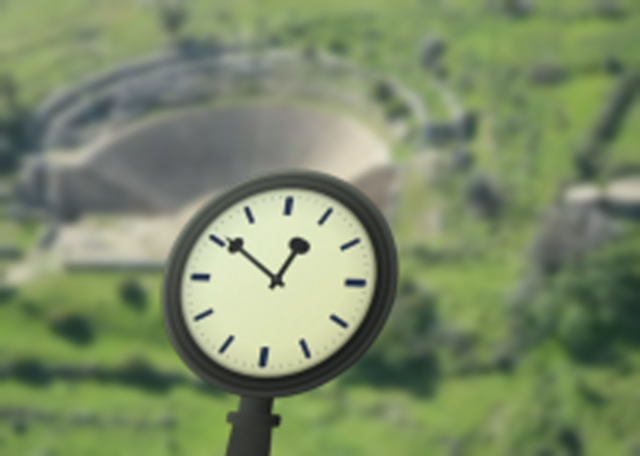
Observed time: 12:51
